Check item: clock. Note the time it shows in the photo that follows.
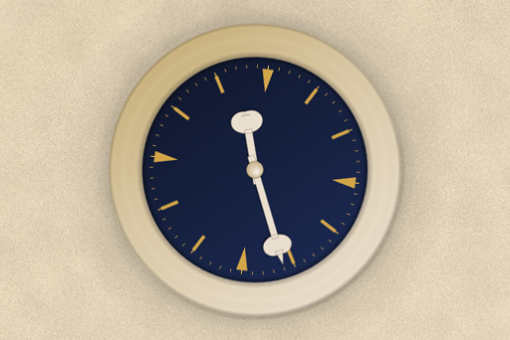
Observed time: 11:26
